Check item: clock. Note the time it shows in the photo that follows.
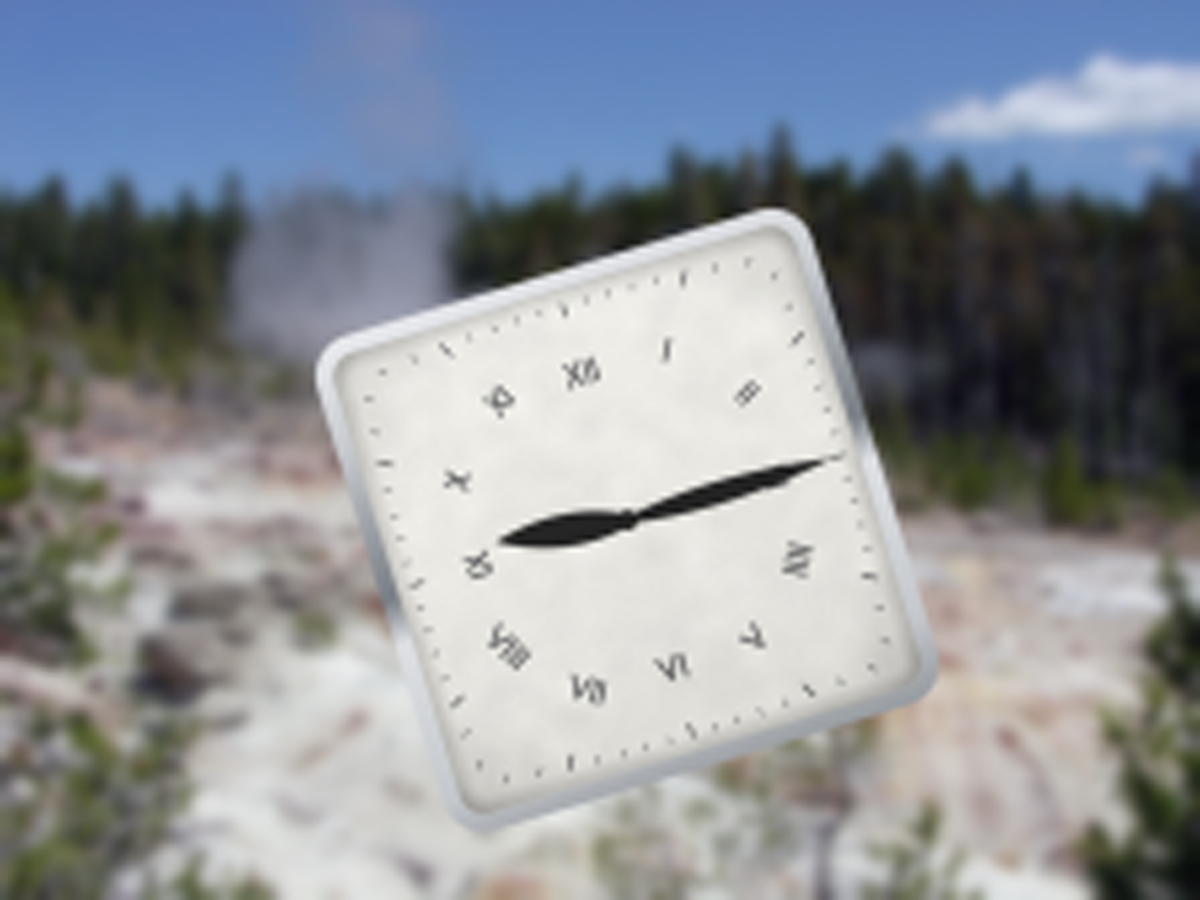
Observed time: 9:15
